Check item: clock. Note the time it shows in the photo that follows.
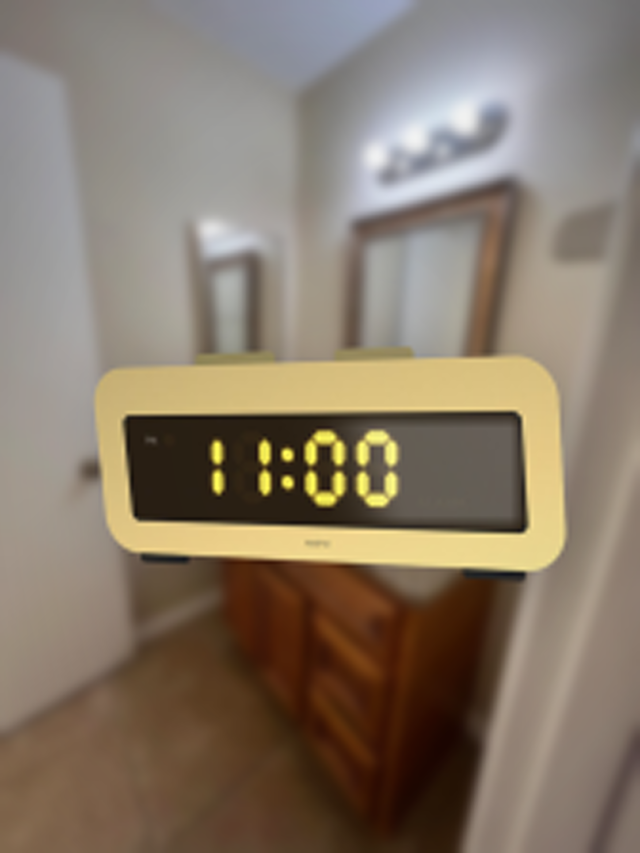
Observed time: 11:00
